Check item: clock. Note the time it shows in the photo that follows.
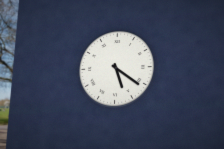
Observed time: 5:21
